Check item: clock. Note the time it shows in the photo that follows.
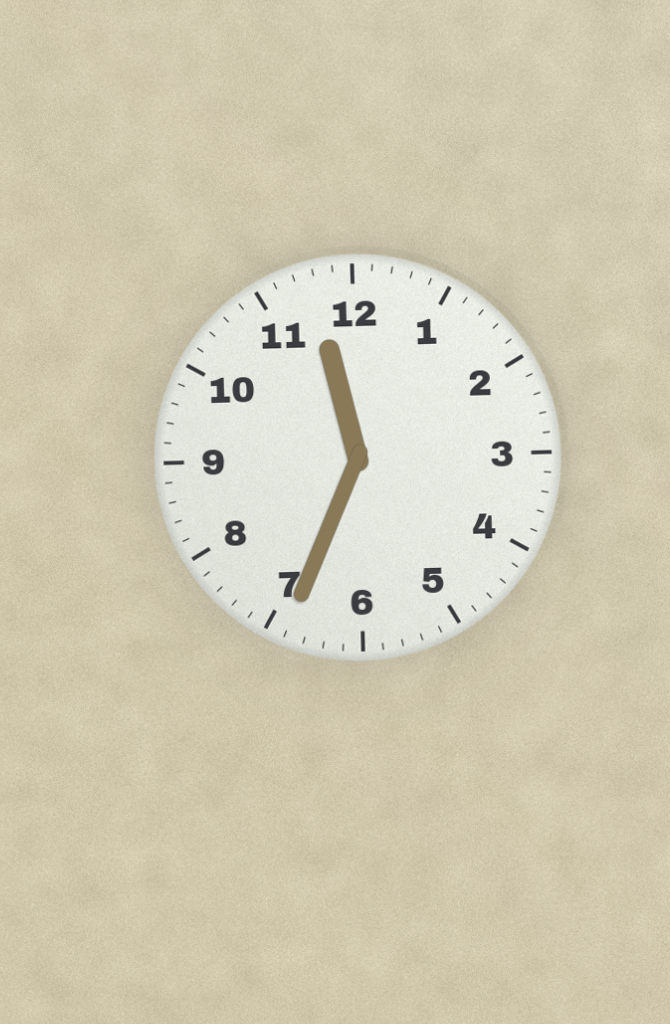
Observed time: 11:34
